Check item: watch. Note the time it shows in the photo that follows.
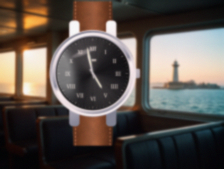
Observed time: 4:58
